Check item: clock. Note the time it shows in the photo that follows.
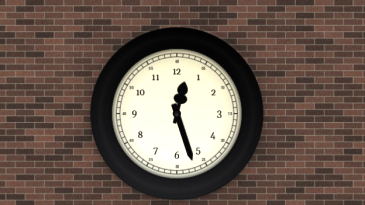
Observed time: 12:27
